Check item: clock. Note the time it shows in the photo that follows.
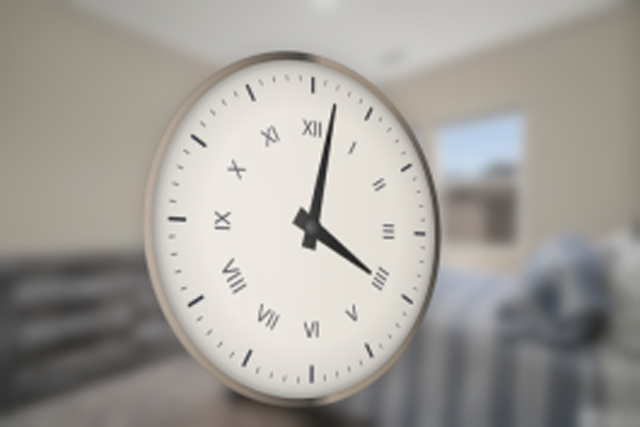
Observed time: 4:02
